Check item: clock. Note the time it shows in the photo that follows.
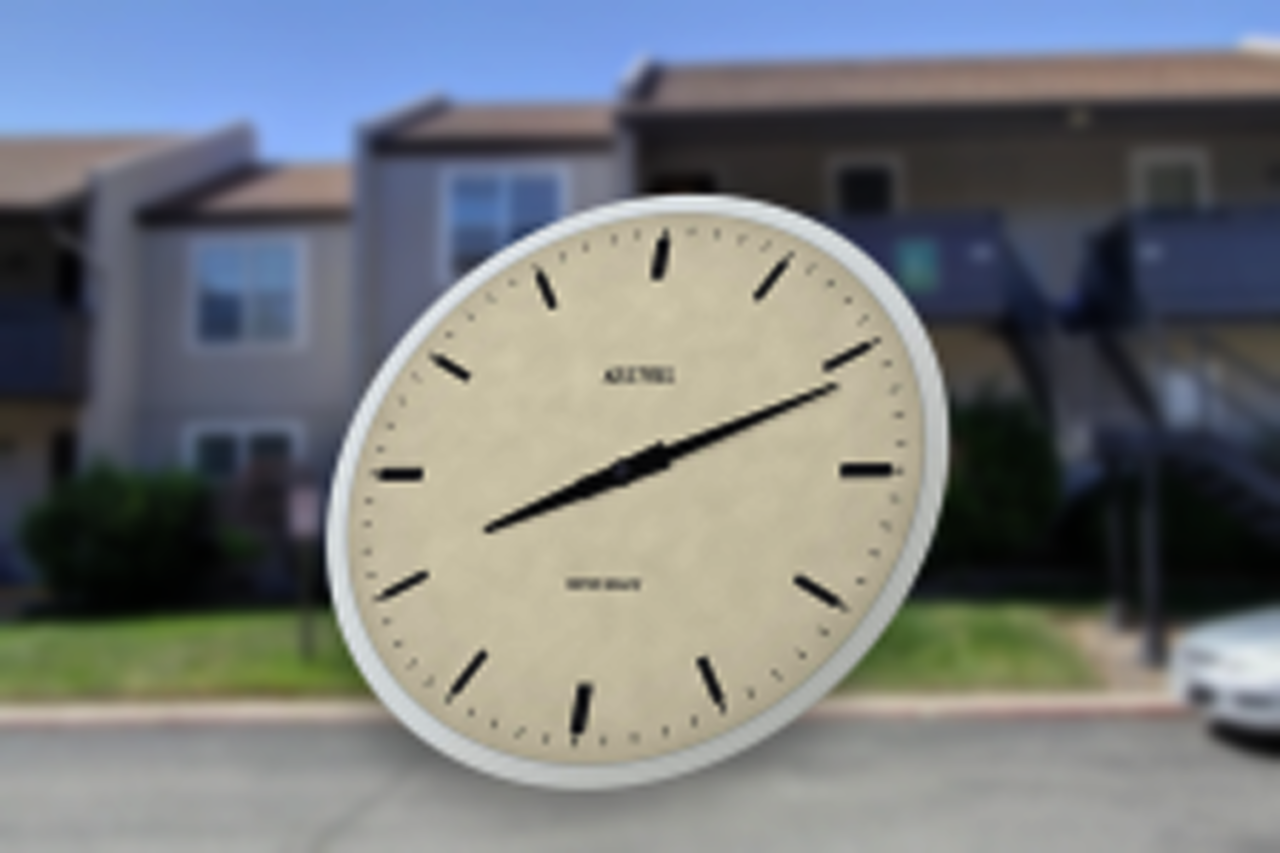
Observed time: 8:11
